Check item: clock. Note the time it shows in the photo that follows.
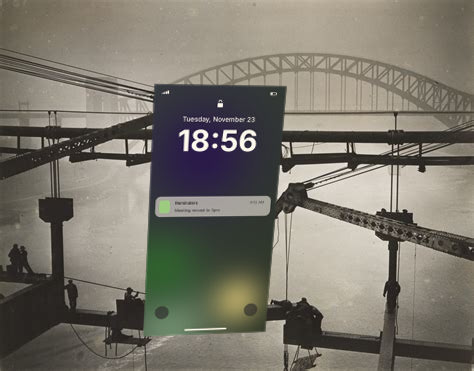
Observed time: 18:56
